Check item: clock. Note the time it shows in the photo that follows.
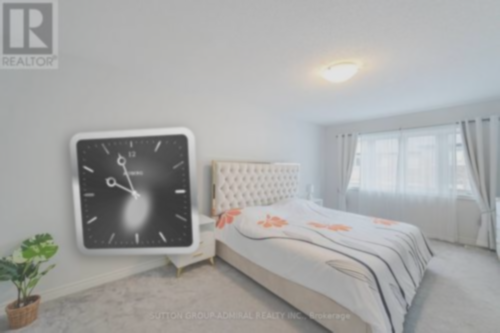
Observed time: 9:57
